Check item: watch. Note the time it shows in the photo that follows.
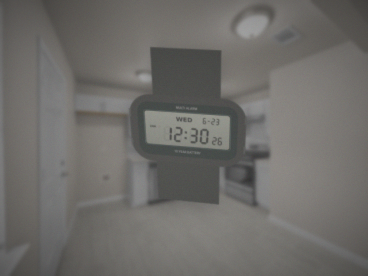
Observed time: 12:30
